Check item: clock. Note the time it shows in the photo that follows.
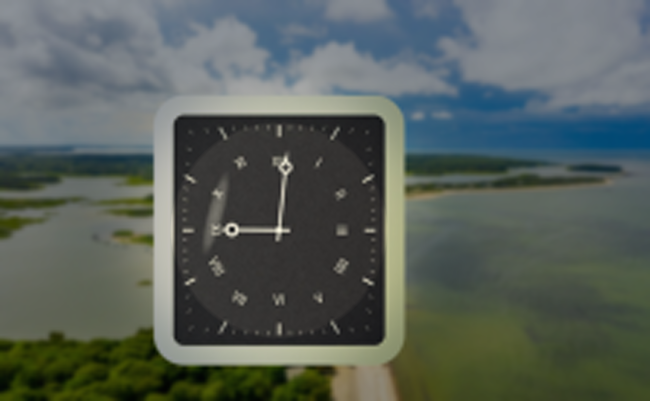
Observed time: 9:01
